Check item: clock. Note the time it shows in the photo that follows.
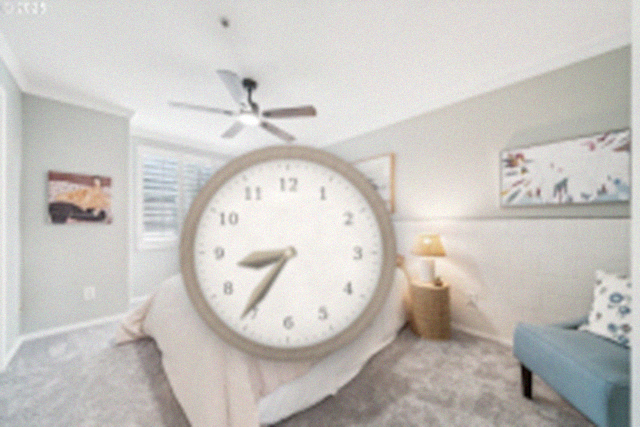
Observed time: 8:36
